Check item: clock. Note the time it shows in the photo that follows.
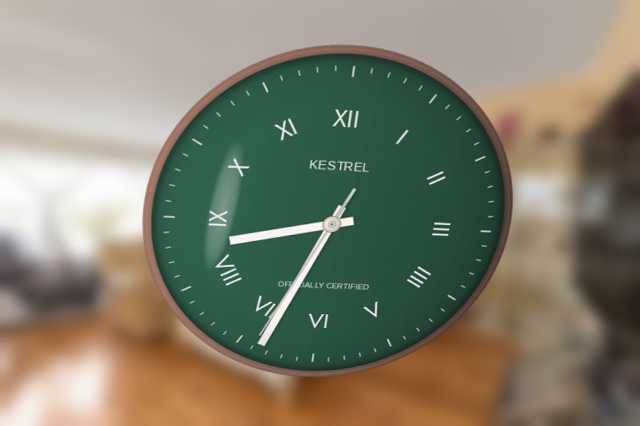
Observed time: 8:33:34
